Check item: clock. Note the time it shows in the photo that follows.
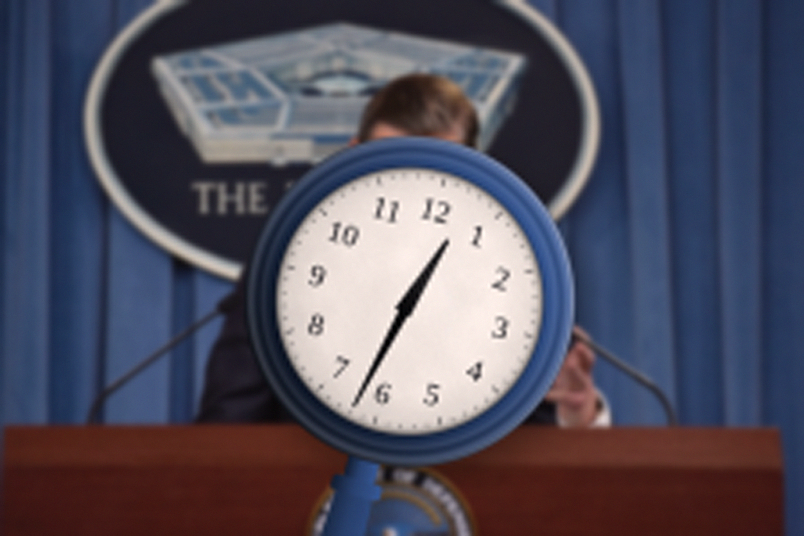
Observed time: 12:32
